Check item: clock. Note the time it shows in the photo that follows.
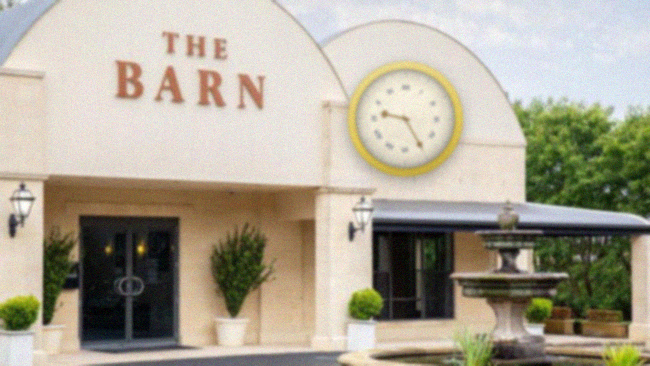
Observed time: 9:25
